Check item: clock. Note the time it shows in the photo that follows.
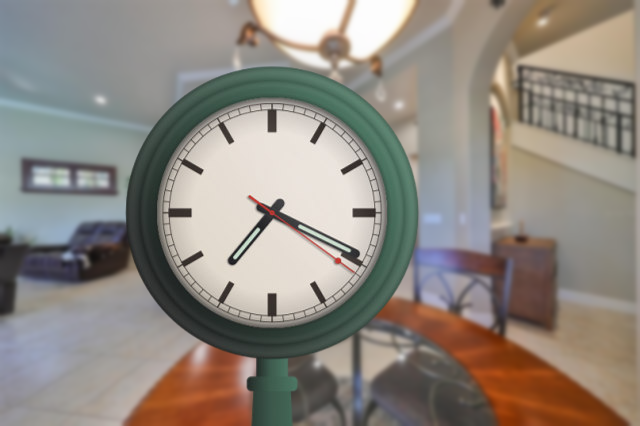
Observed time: 7:19:21
